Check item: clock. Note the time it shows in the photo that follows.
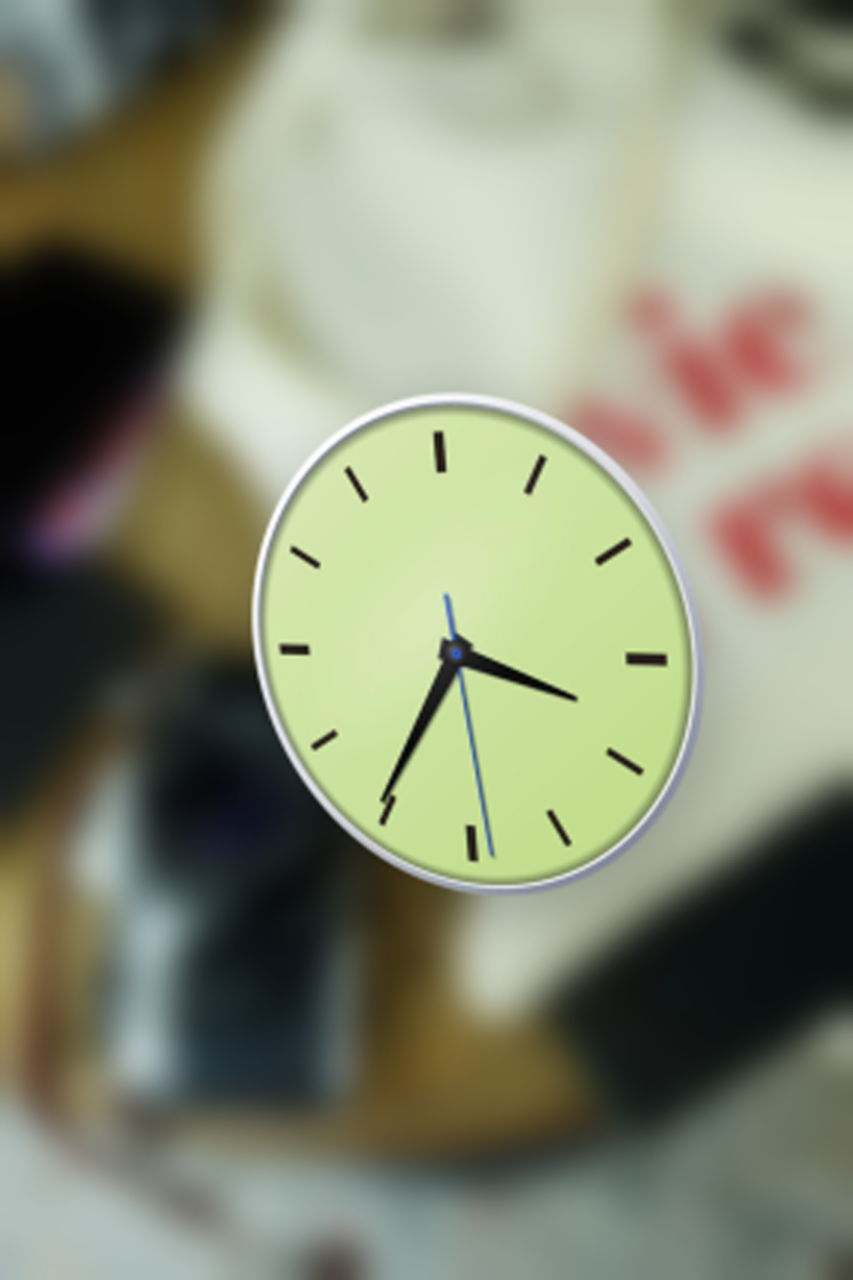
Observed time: 3:35:29
